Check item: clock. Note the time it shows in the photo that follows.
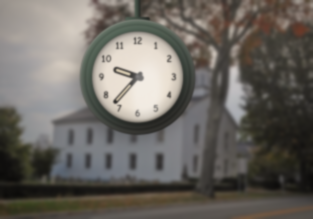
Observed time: 9:37
